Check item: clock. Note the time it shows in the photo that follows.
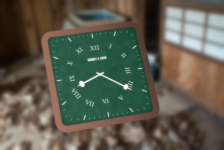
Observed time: 8:21
